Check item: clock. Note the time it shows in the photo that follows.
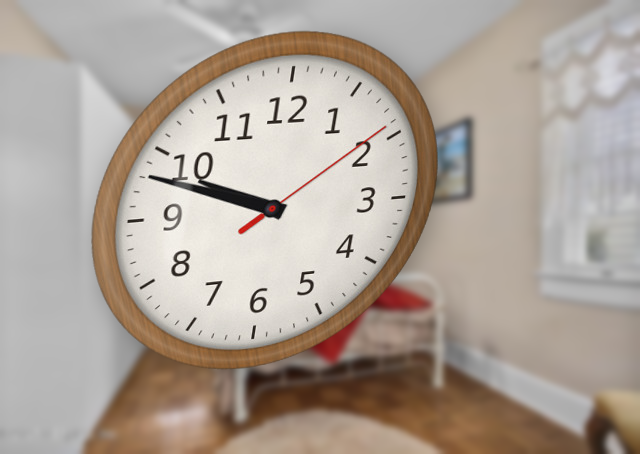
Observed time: 9:48:09
